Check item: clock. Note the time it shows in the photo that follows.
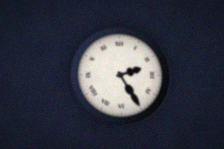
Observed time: 2:25
